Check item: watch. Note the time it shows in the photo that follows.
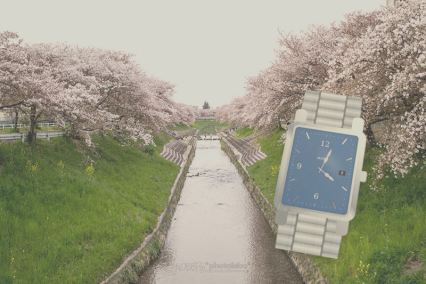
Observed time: 4:03
